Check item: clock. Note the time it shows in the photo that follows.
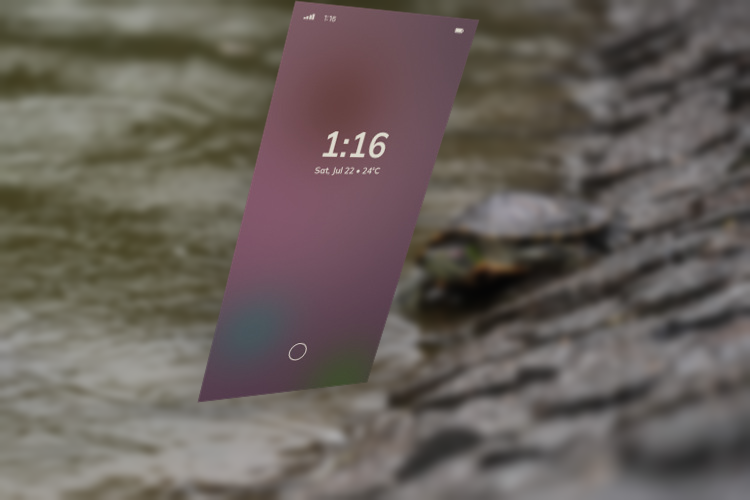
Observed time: 1:16
